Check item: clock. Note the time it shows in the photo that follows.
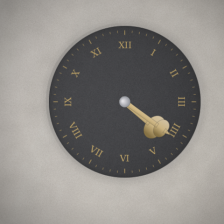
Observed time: 4:21
